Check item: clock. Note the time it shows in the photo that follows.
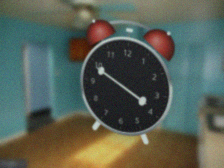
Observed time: 3:49
